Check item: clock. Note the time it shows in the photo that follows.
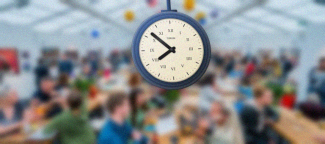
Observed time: 7:52
